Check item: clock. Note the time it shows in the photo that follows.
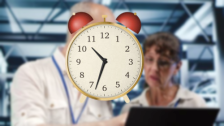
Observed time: 10:33
